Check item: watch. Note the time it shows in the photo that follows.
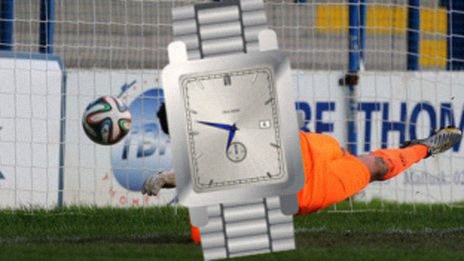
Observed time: 6:48
